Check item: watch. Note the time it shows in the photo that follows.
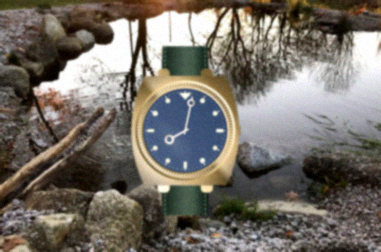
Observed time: 8:02
